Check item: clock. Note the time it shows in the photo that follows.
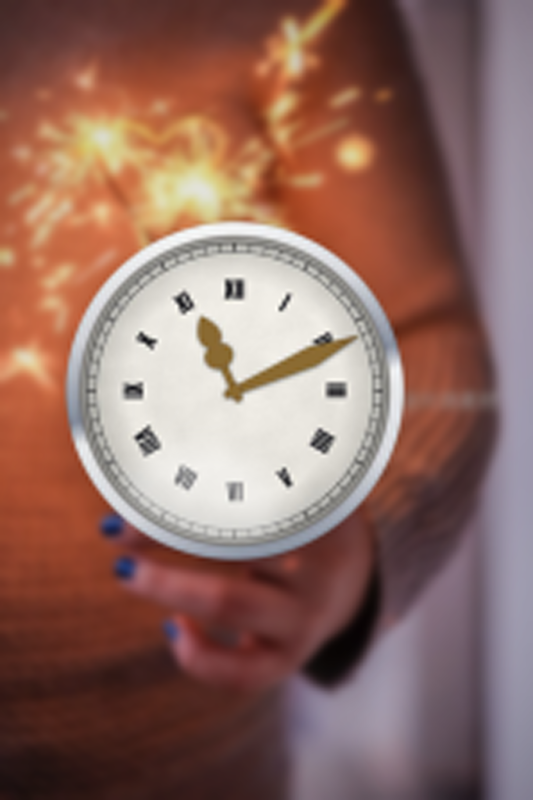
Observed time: 11:11
